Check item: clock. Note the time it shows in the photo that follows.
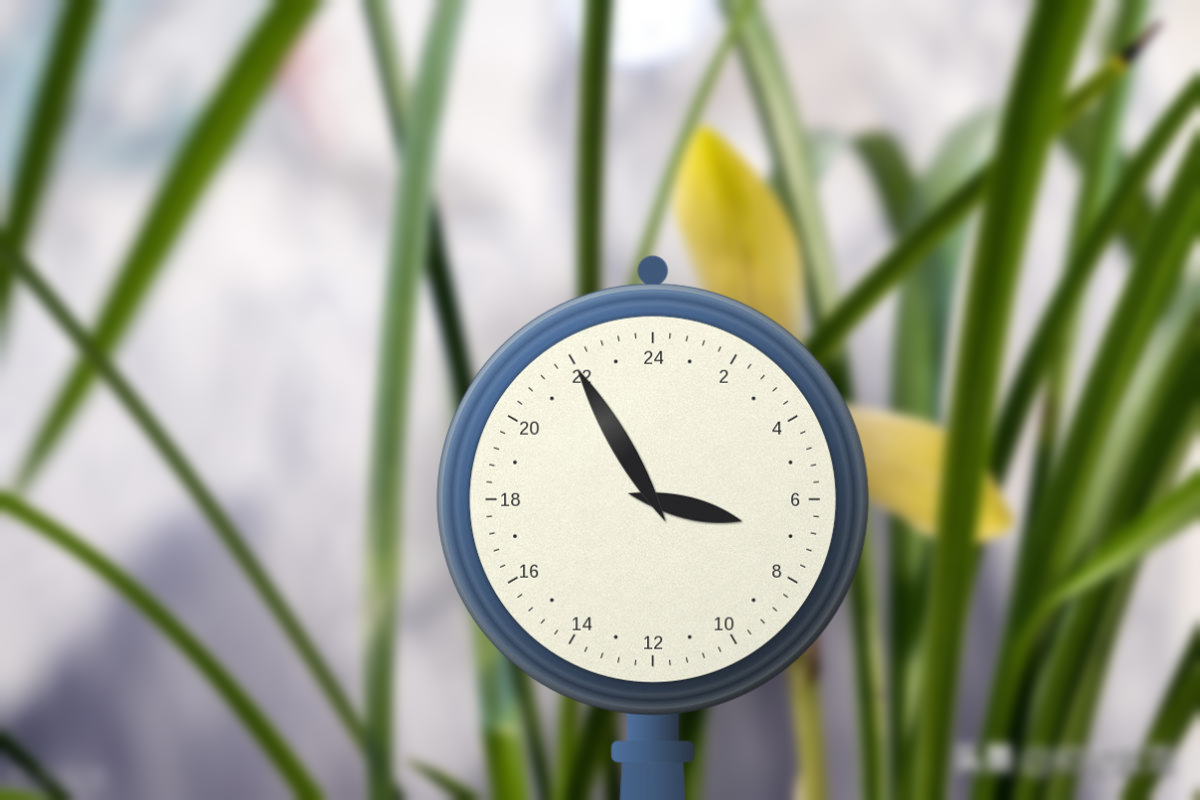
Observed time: 6:55
